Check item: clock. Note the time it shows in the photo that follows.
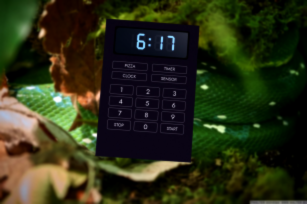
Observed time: 6:17
